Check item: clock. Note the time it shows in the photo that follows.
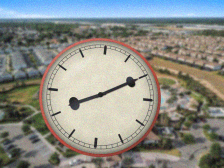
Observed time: 8:10
